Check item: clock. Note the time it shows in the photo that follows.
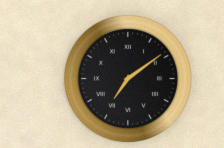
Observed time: 7:09
